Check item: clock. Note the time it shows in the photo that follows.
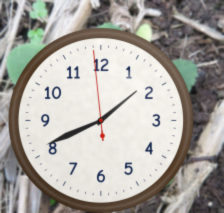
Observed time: 1:40:59
